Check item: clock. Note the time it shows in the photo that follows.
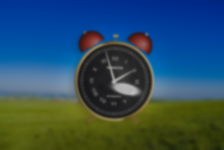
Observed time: 1:57
